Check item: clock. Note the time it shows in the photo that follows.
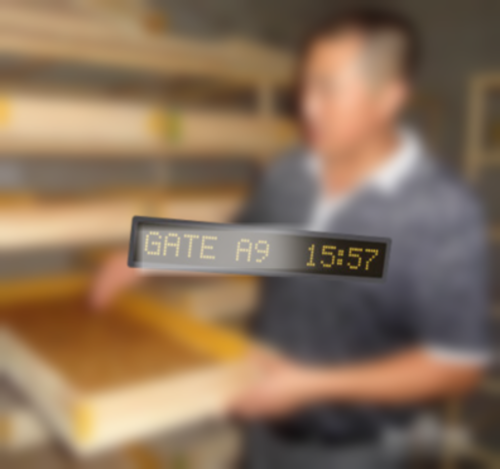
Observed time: 15:57
